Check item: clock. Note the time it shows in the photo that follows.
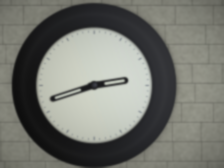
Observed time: 2:42
